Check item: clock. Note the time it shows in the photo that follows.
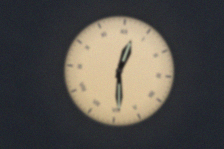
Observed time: 12:29
